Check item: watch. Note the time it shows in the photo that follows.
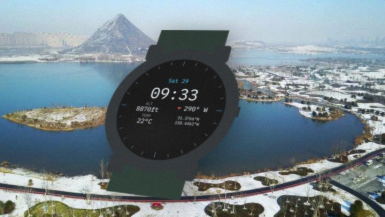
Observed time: 9:33
